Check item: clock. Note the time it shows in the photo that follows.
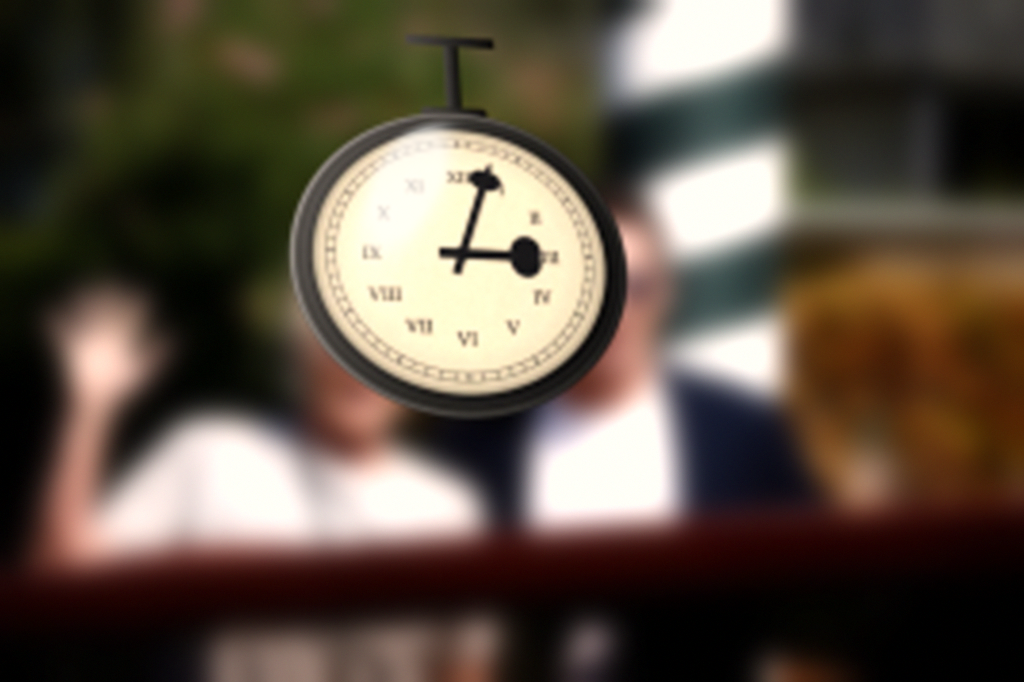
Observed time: 3:03
